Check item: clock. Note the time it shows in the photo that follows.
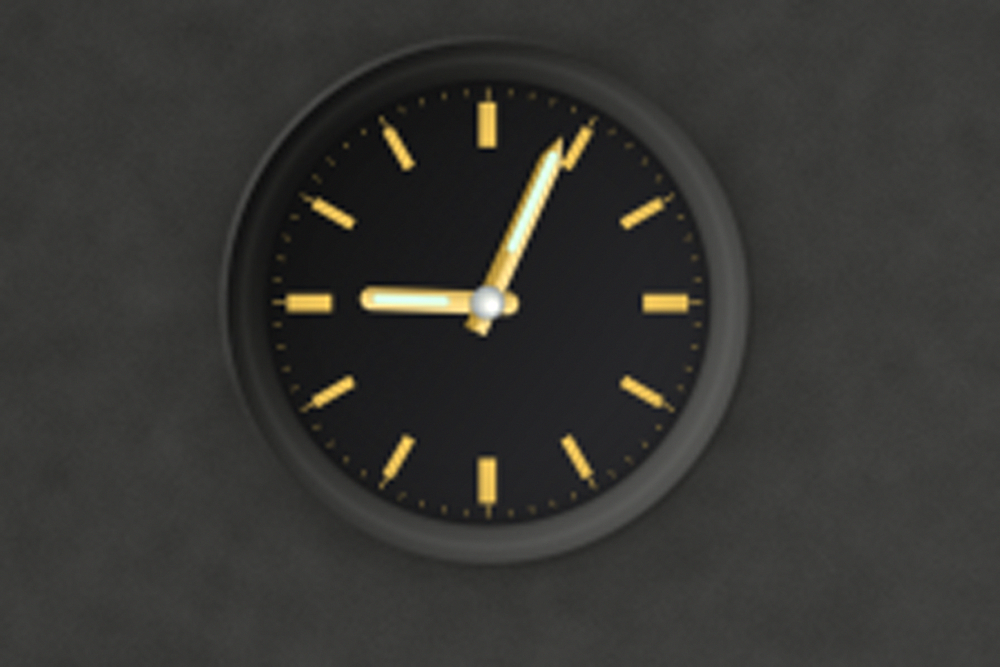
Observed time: 9:04
